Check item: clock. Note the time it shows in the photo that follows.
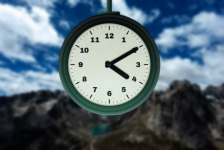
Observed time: 4:10
